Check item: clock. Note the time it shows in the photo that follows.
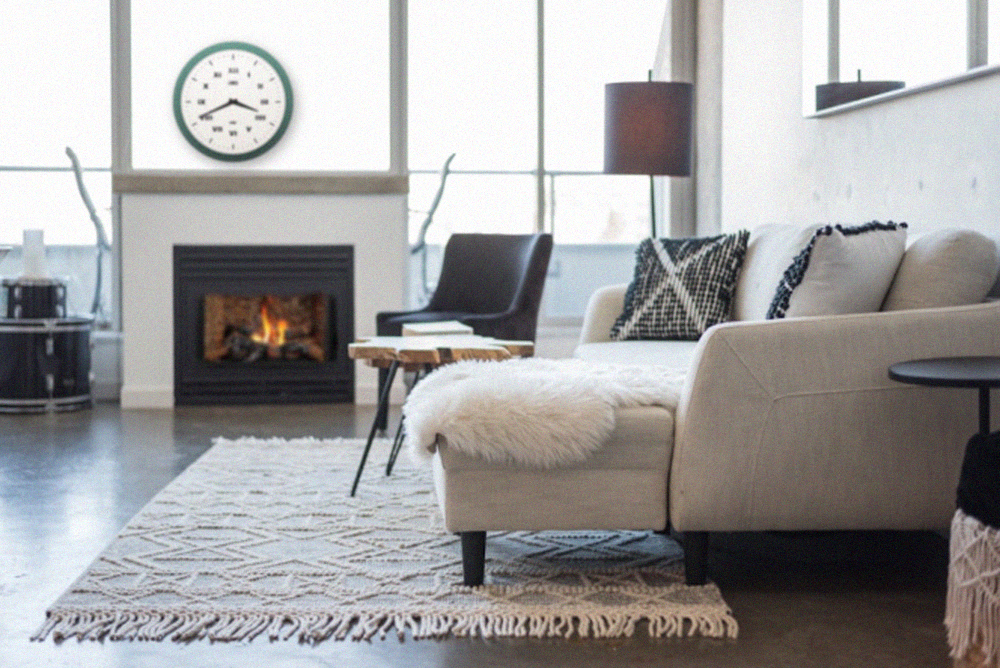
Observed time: 3:41
